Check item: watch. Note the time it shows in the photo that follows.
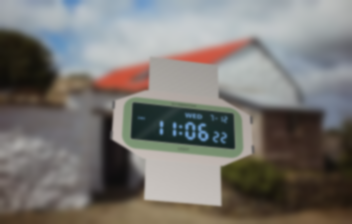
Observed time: 11:06:22
